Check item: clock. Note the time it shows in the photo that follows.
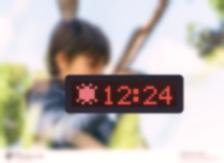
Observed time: 12:24
